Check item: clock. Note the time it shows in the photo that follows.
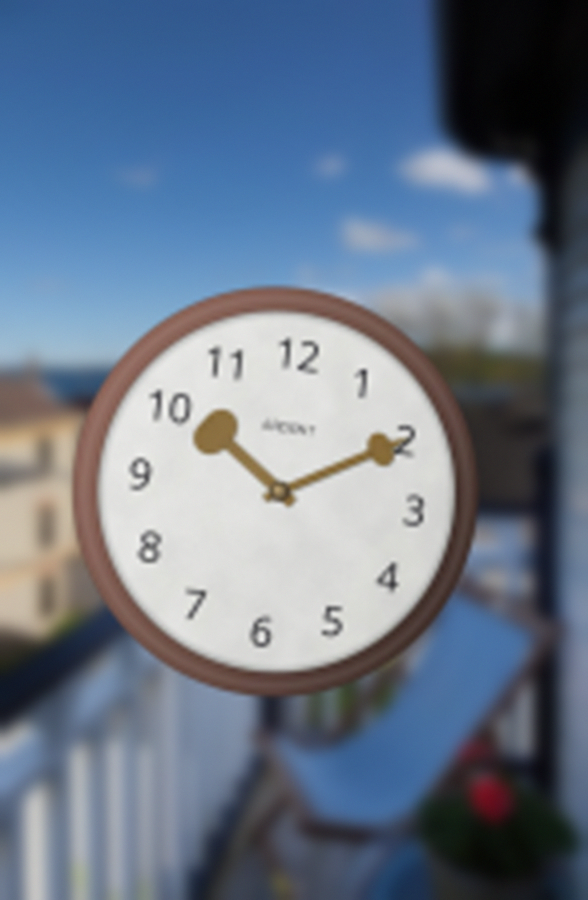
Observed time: 10:10
